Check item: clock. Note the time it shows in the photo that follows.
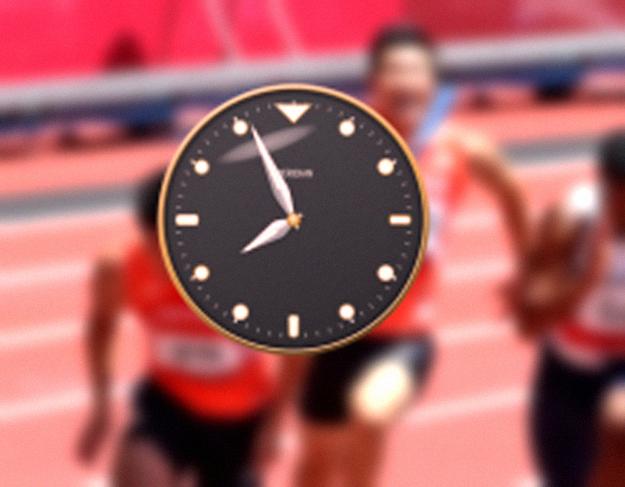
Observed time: 7:56
